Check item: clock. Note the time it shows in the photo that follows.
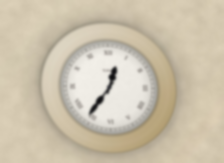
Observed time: 12:36
